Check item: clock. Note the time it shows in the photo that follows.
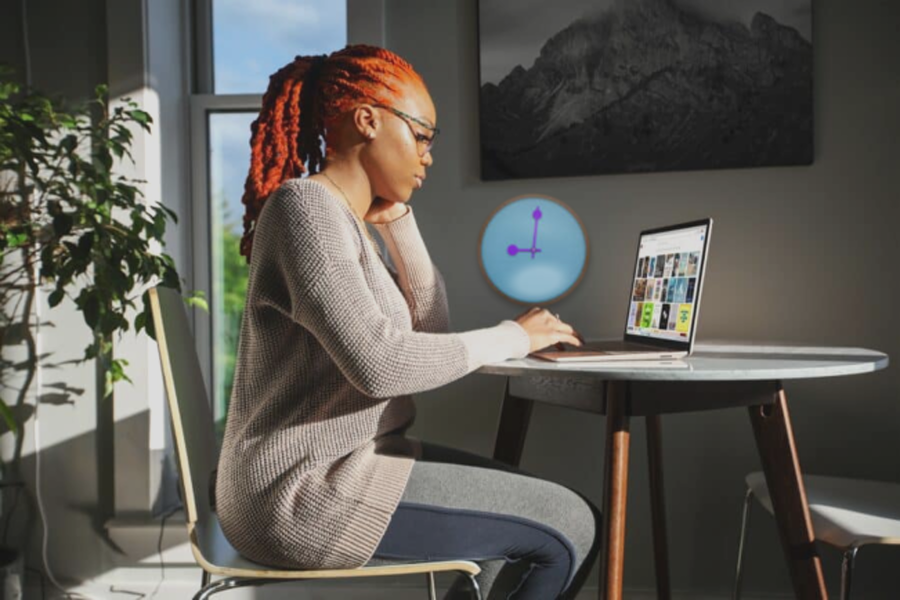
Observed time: 9:01
